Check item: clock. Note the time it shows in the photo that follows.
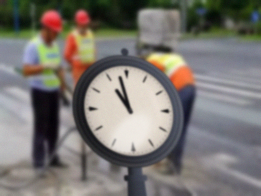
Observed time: 10:58
